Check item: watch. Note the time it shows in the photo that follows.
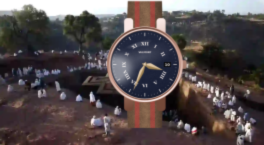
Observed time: 3:34
